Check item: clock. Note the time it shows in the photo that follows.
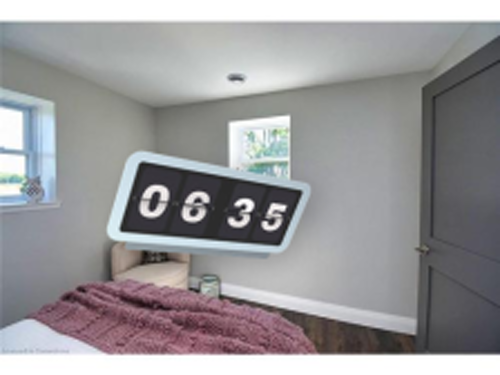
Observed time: 6:35
